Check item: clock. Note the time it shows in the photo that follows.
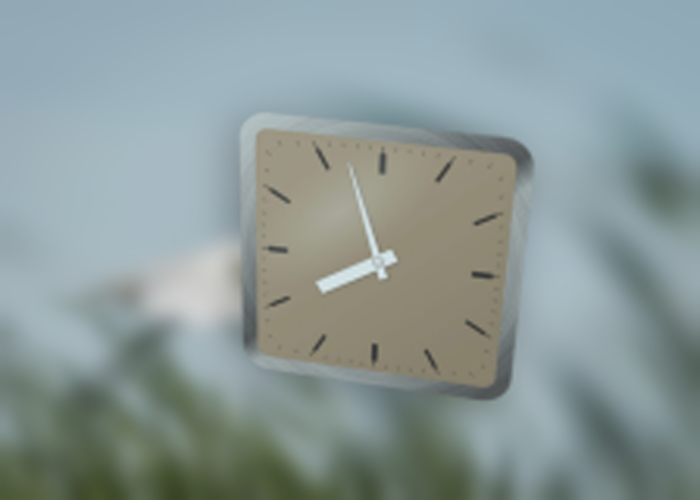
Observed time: 7:57
